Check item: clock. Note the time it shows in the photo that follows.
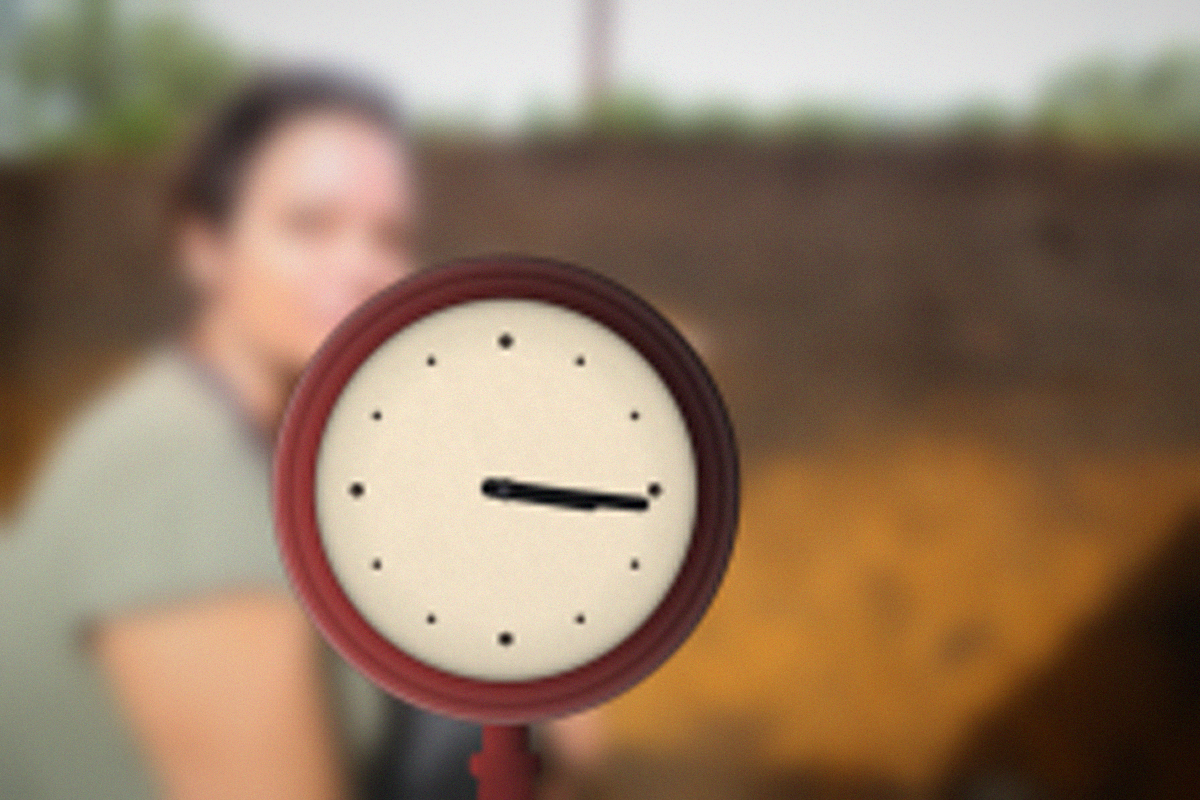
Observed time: 3:16
